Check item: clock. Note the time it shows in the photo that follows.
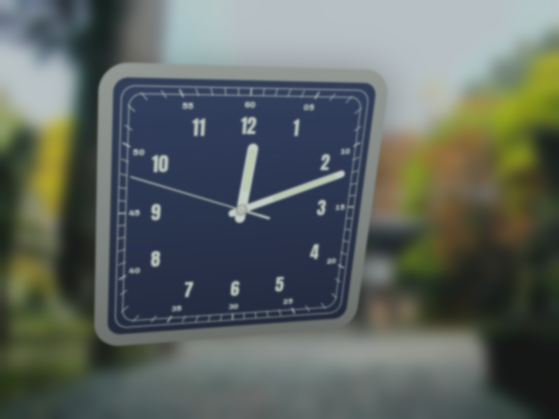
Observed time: 12:11:48
